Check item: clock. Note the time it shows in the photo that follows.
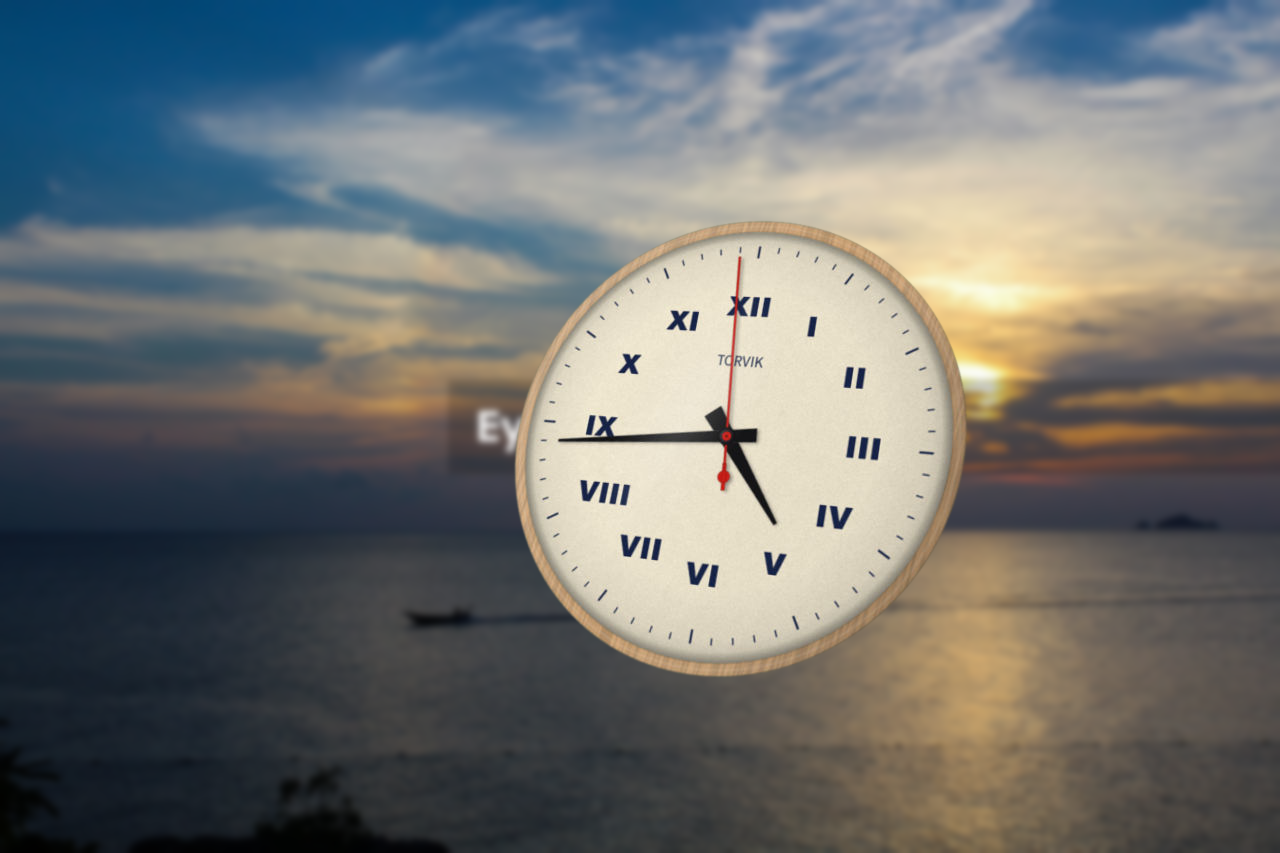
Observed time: 4:43:59
